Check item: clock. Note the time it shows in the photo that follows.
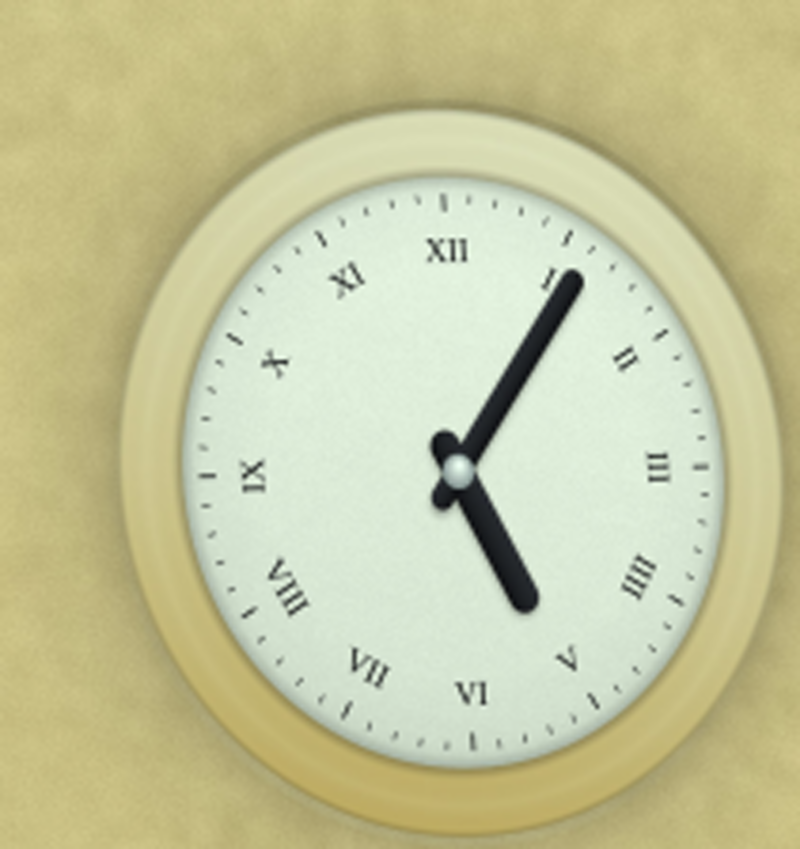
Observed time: 5:06
